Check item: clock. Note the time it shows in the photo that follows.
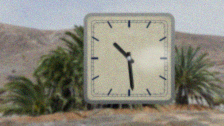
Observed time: 10:29
